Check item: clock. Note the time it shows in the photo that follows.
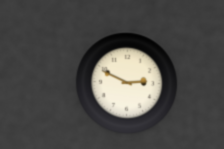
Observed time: 2:49
